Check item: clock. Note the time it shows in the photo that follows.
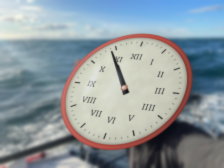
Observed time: 10:54
